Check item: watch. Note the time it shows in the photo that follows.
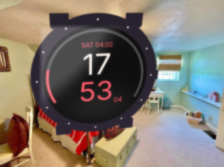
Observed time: 17:53
